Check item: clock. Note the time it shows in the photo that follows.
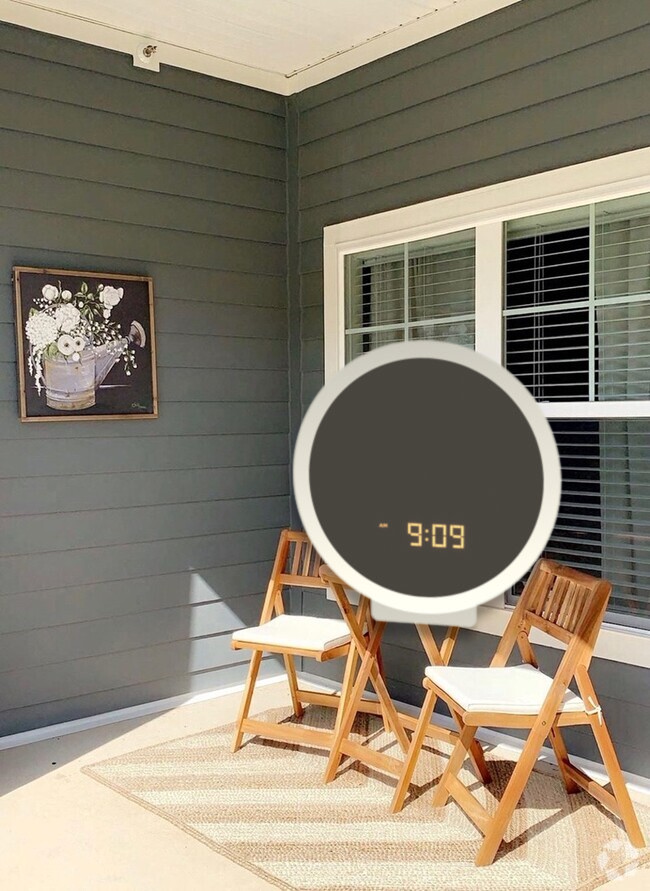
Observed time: 9:09
